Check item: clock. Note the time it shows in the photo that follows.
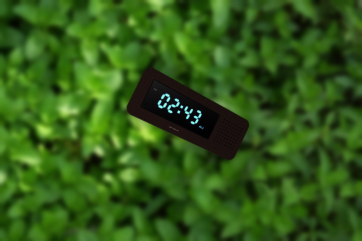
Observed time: 2:43
